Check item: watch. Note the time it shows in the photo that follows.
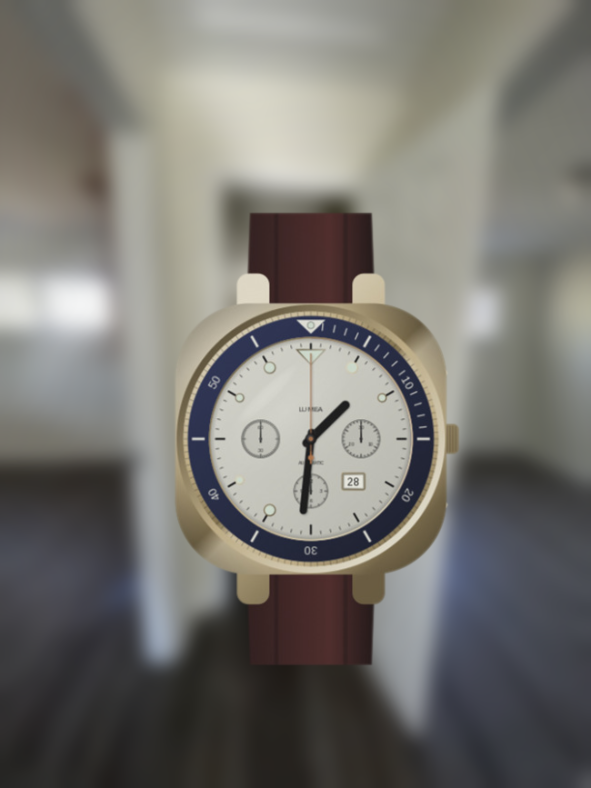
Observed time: 1:31
